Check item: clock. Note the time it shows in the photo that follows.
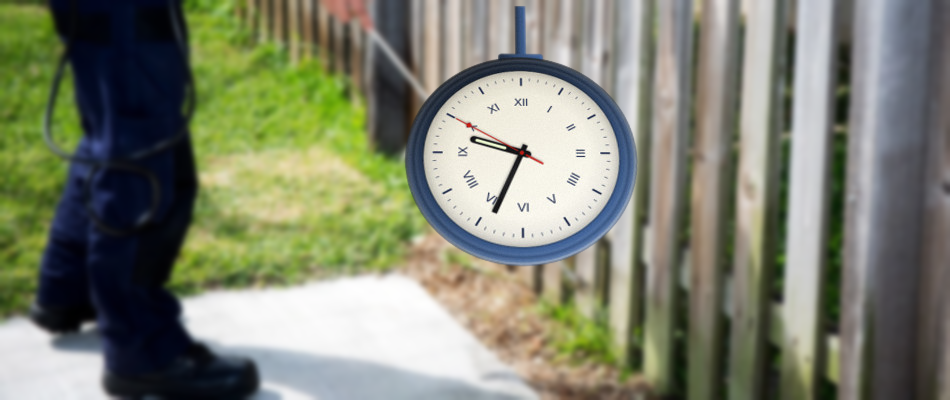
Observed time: 9:33:50
